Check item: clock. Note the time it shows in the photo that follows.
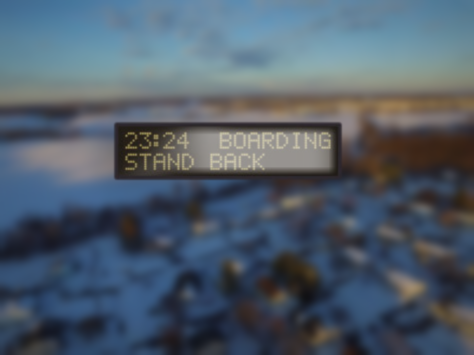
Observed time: 23:24
